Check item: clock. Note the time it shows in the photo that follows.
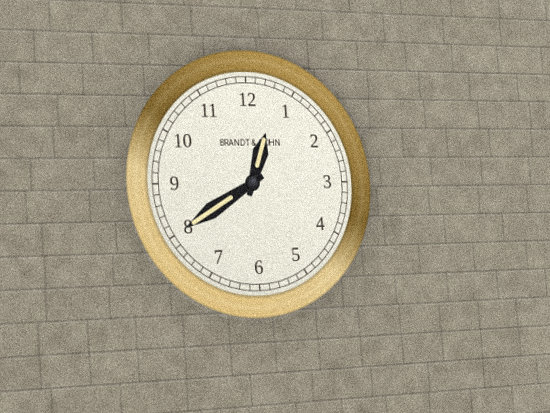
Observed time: 12:40
